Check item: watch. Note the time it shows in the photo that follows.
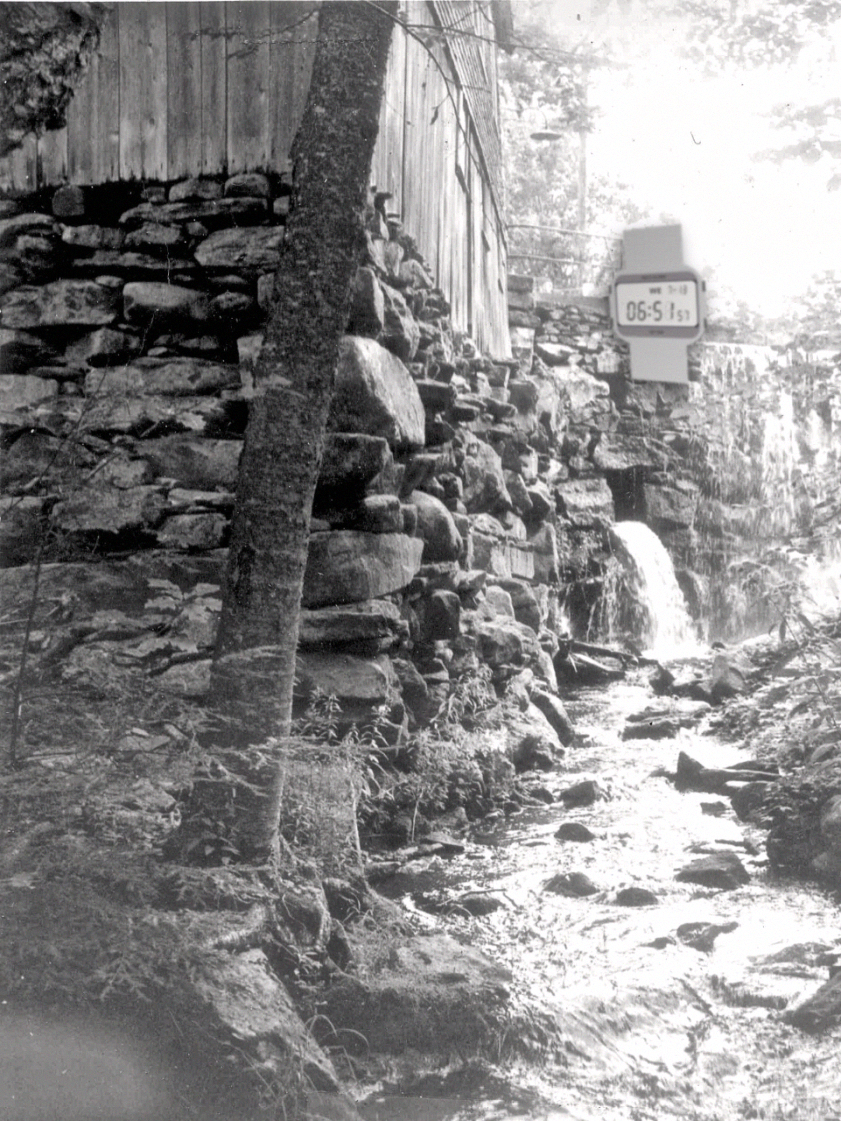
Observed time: 6:51
